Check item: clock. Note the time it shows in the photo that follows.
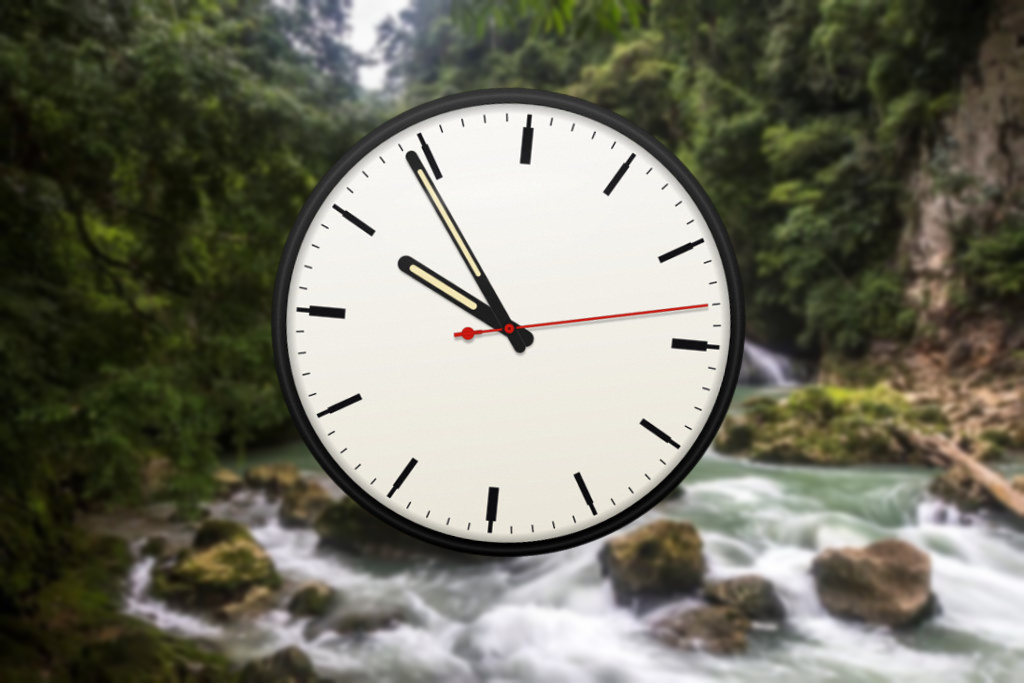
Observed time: 9:54:13
